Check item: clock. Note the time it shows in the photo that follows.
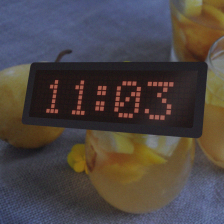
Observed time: 11:03
